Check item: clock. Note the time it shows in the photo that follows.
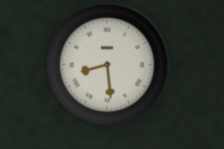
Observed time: 8:29
